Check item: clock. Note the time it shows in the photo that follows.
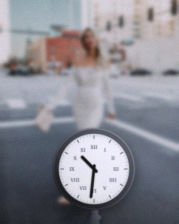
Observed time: 10:31
